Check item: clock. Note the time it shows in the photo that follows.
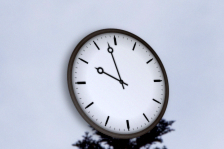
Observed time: 9:58
